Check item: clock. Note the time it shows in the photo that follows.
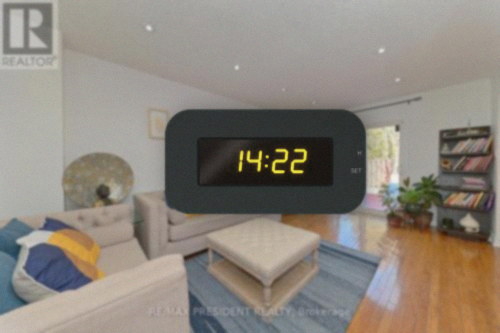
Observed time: 14:22
